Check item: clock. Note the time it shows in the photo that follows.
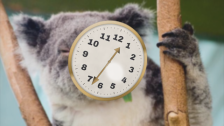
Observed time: 12:33
